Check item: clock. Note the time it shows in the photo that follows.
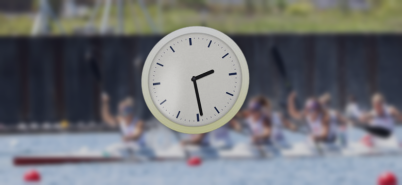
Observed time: 2:29
